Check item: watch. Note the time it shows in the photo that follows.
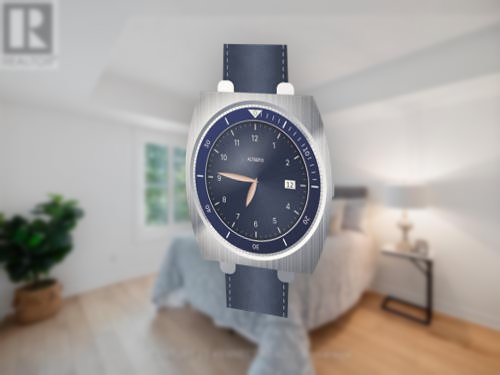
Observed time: 6:46
